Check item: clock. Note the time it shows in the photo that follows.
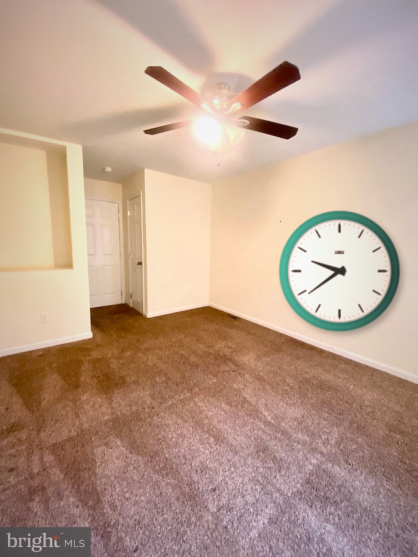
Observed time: 9:39
